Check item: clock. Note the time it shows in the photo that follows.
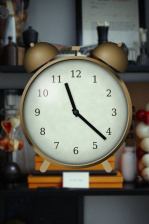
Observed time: 11:22
